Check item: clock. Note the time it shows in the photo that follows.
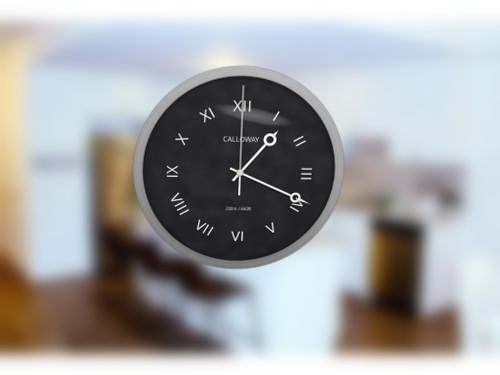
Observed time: 1:19:00
